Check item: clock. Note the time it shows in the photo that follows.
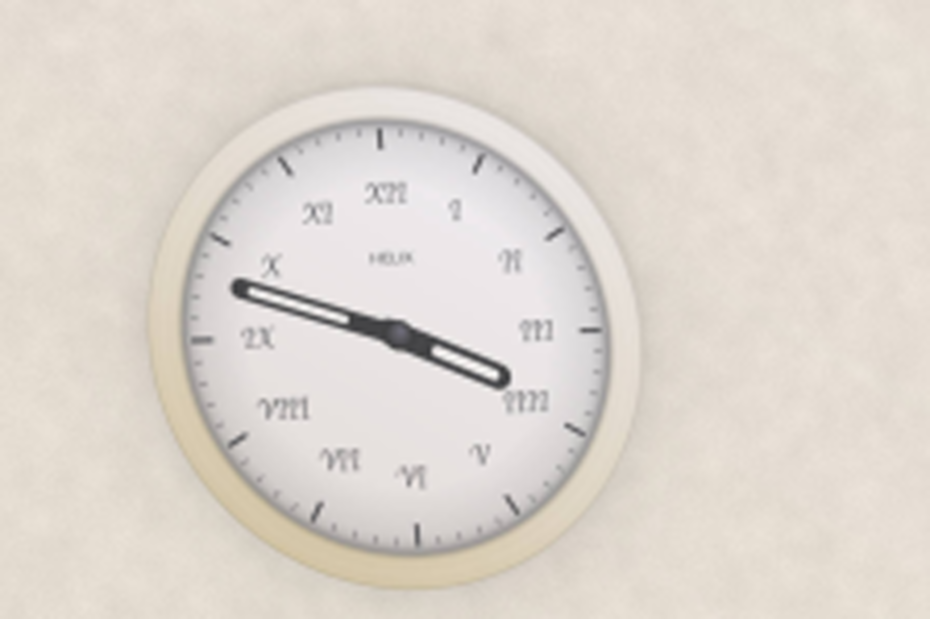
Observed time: 3:48
